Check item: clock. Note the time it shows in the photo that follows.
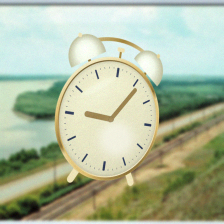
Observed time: 9:06
